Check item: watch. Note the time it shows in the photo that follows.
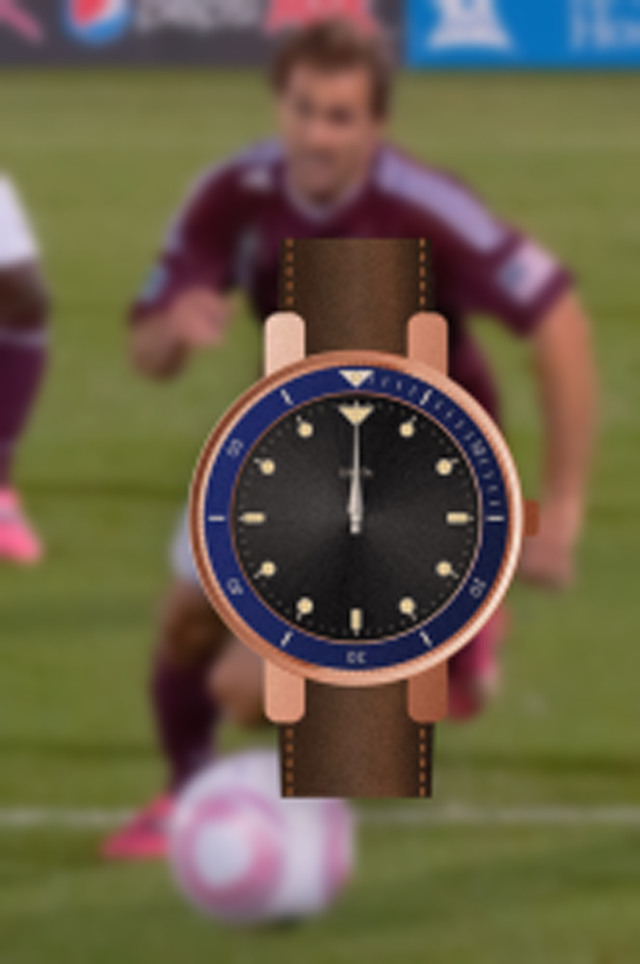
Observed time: 12:00
